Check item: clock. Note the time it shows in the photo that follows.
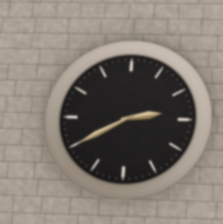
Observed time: 2:40
